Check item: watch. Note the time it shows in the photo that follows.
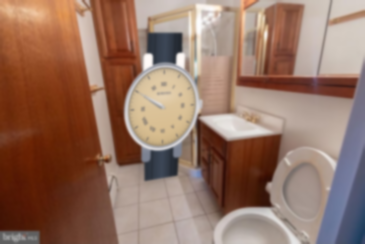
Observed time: 9:50
